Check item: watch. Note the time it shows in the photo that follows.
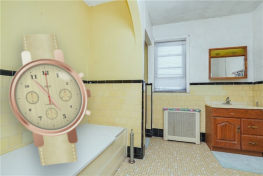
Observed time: 4:54
